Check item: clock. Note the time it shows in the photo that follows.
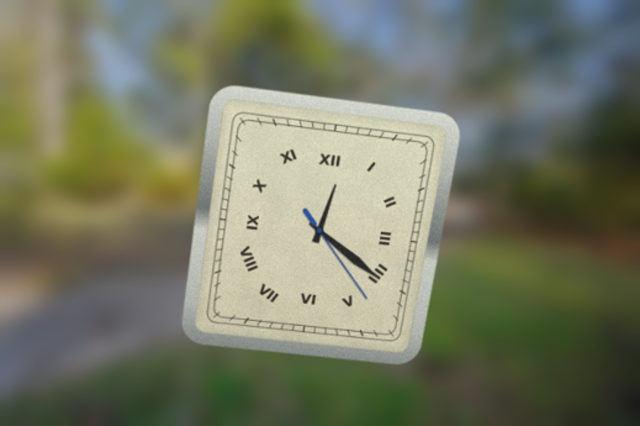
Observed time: 12:20:23
